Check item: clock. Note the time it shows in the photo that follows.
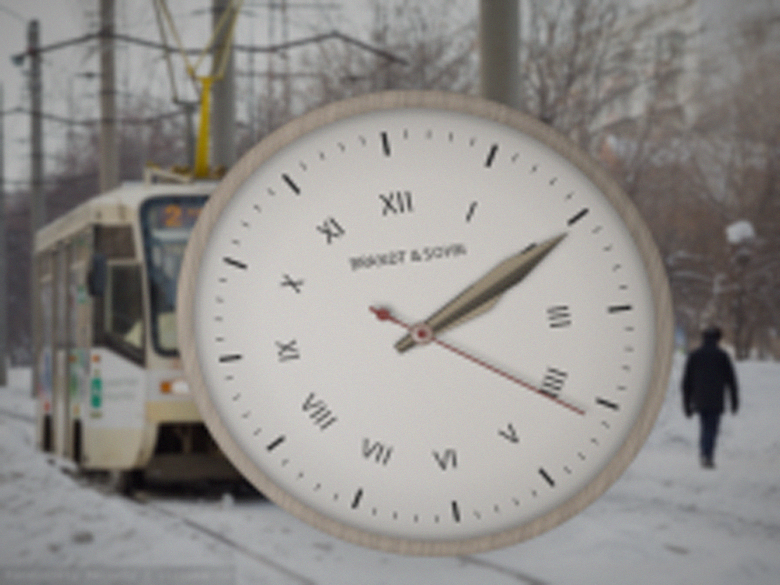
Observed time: 2:10:21
